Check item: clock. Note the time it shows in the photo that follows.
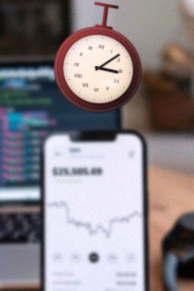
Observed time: 3:08
